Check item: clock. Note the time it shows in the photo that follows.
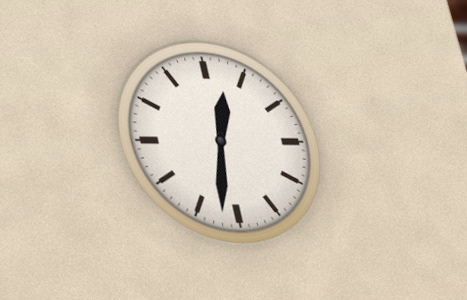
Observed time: 12:32
